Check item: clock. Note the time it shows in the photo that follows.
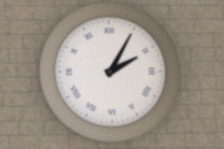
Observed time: 2:05
